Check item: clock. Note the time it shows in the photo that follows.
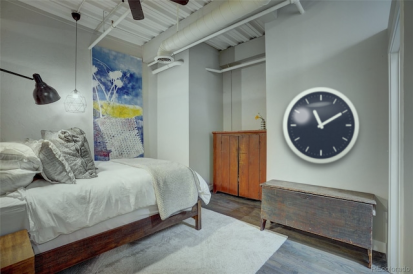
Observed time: 11:10
